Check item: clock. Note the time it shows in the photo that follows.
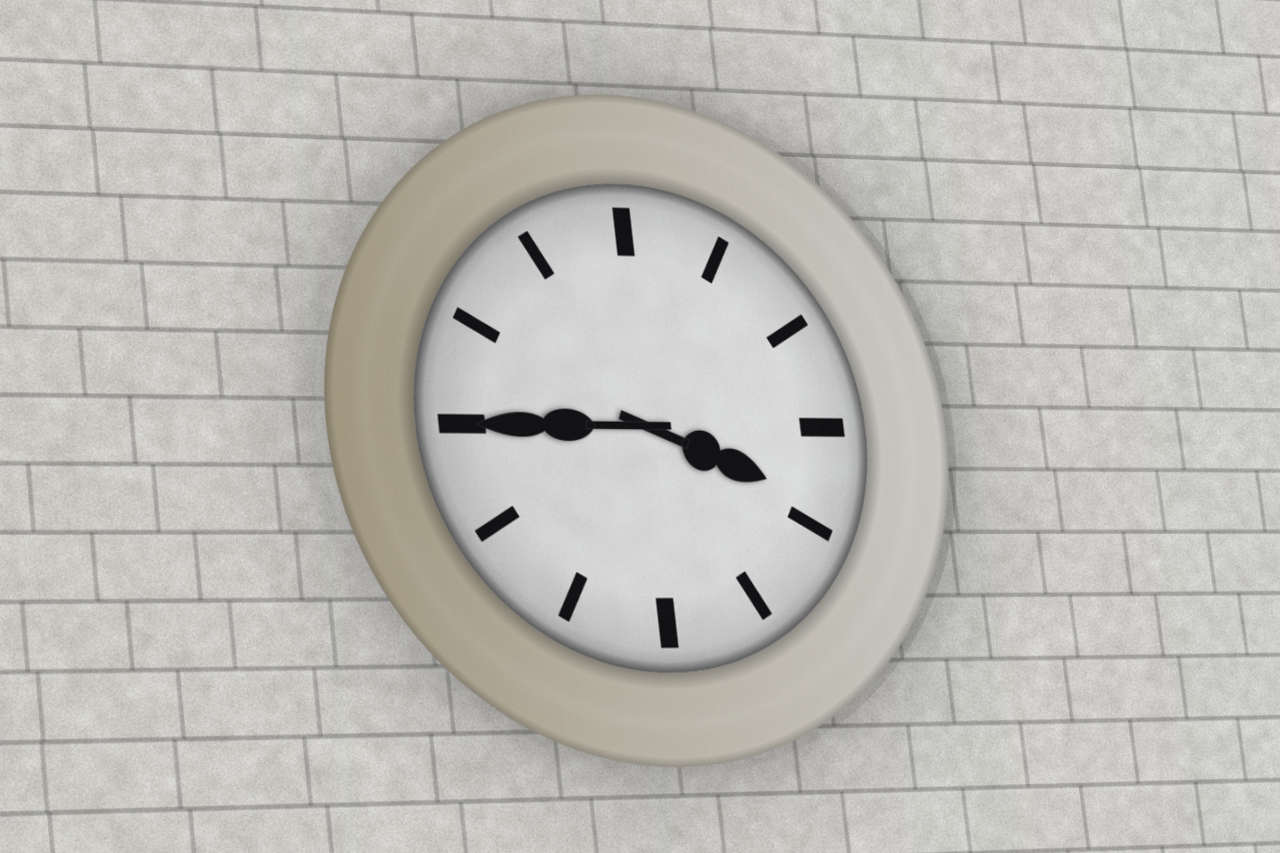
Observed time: 3:45
